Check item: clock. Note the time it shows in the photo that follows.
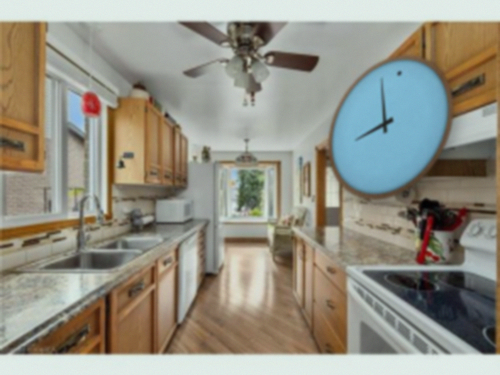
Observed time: 7:56
